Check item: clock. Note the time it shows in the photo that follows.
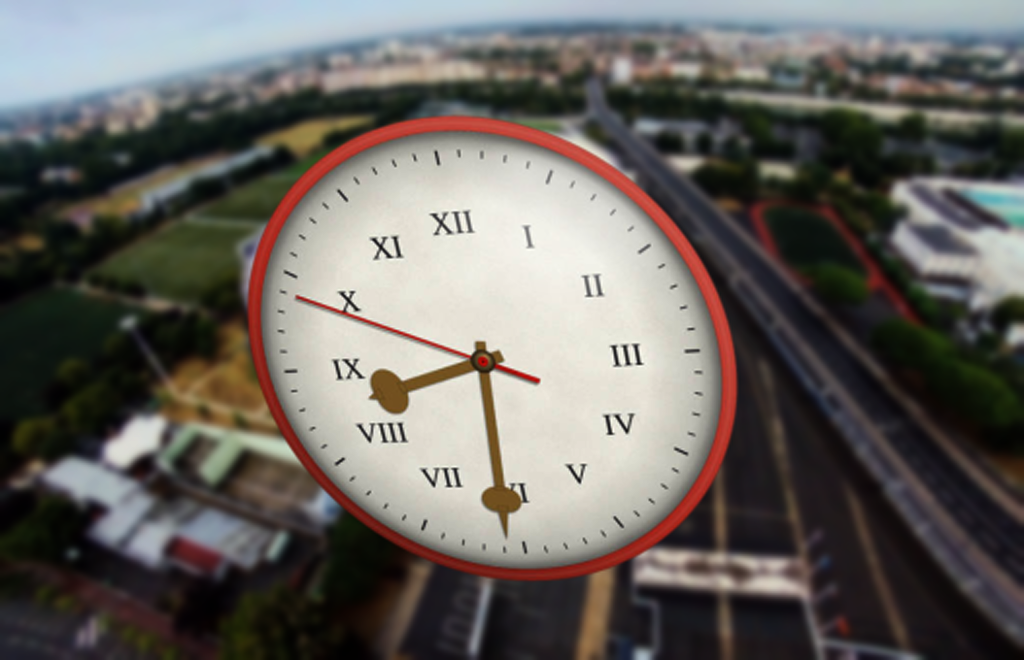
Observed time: 8:30:49
